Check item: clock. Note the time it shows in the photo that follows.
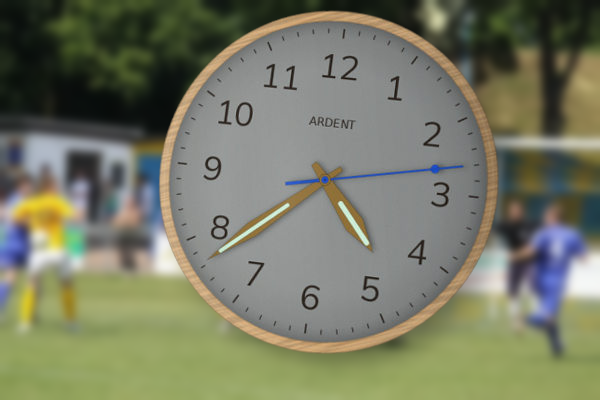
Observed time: 4:38:13
